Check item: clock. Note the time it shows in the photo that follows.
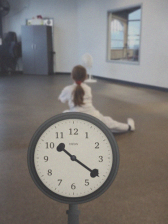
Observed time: 10:21
